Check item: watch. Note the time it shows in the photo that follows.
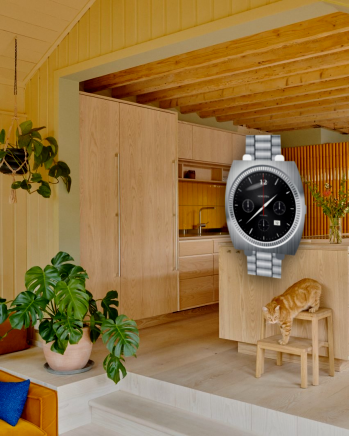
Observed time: 1:38
